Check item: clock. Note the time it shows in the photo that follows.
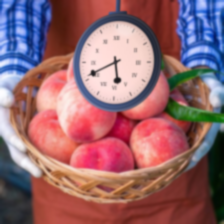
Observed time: 5:41
